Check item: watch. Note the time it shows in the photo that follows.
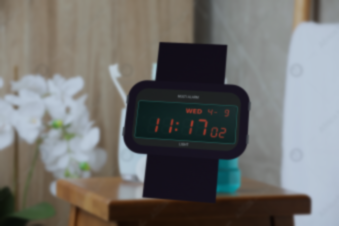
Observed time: 11:17:02
